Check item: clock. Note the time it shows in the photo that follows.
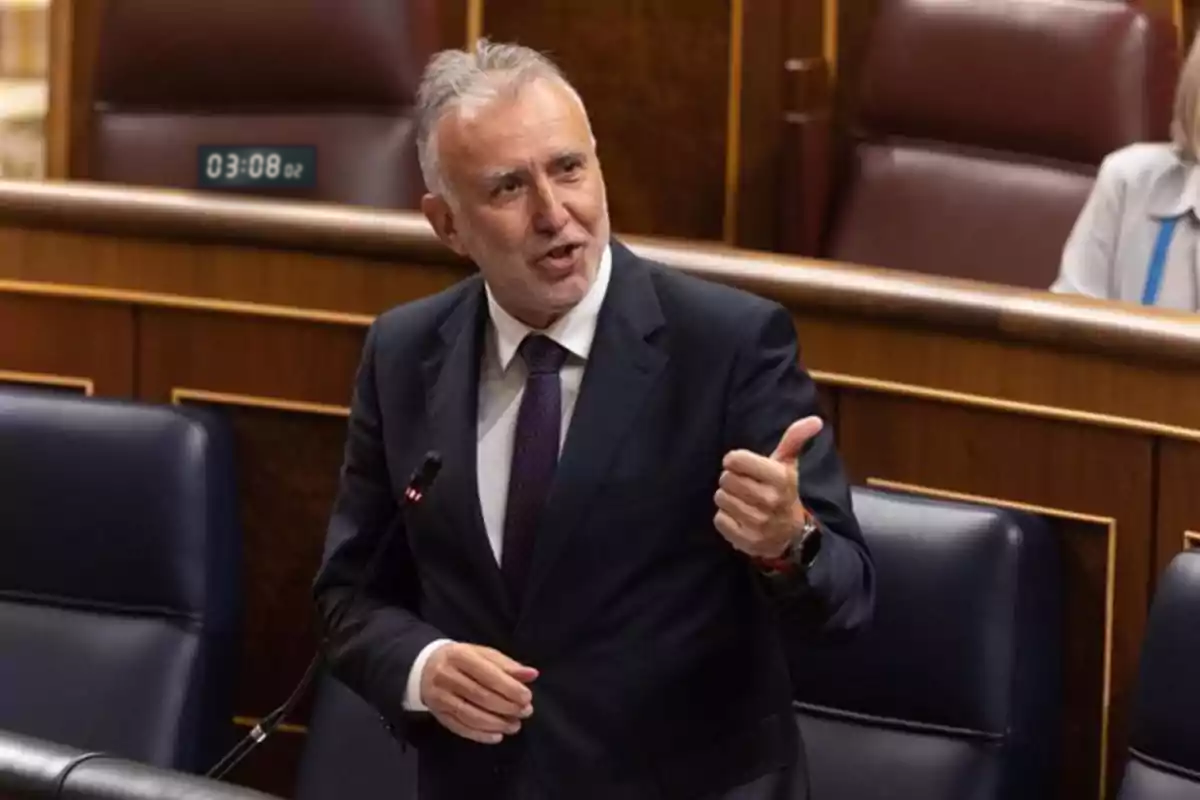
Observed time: 3:08
